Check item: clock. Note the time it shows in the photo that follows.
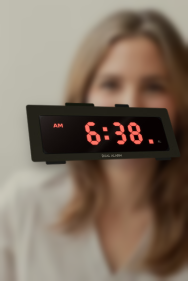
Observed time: 6:38
